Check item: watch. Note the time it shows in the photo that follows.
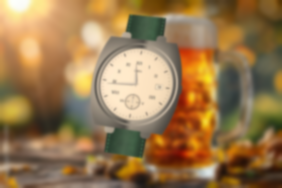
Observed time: 11:44
